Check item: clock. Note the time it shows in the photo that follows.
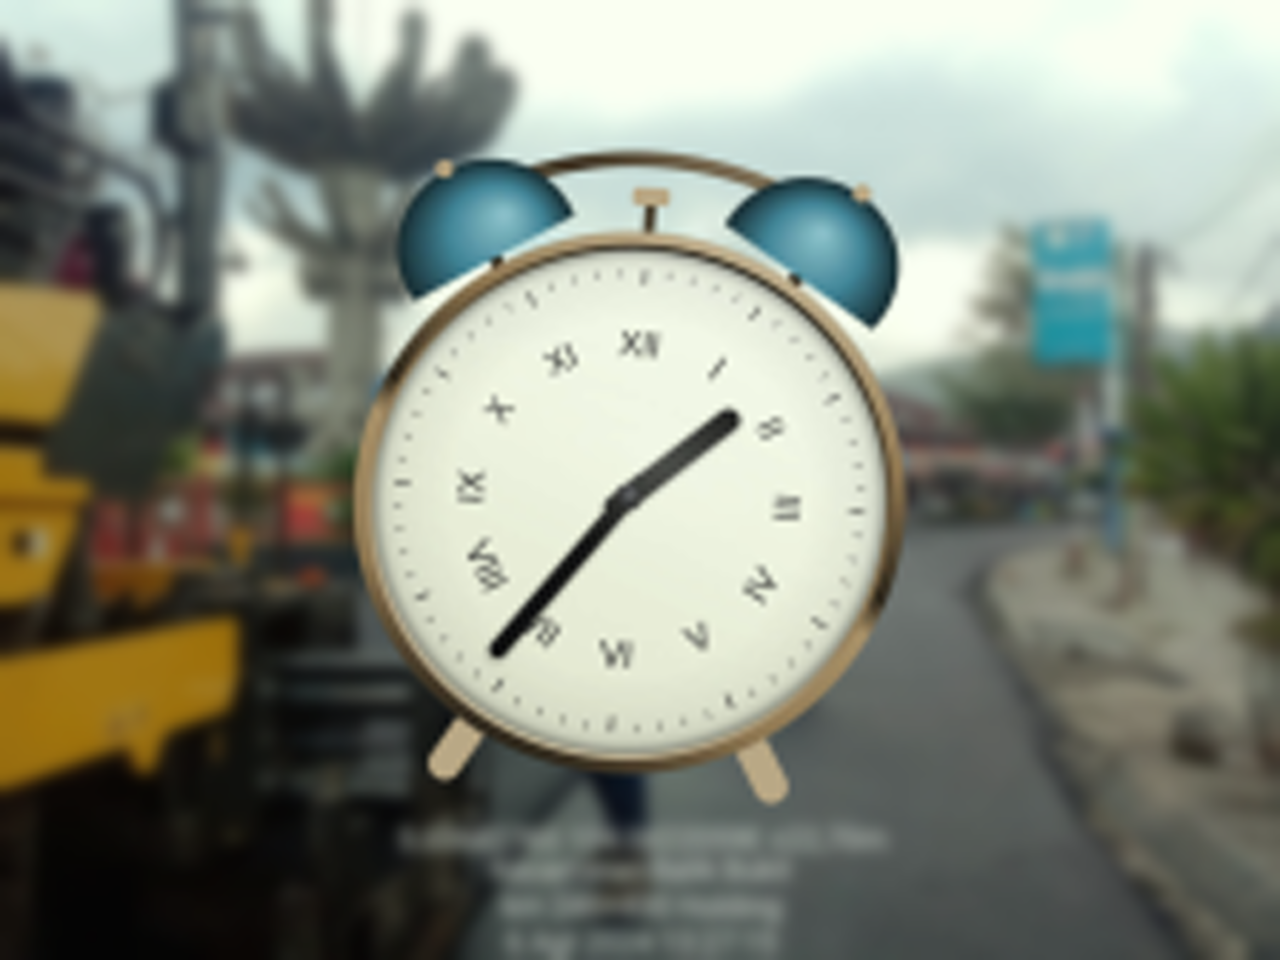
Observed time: 1:36
